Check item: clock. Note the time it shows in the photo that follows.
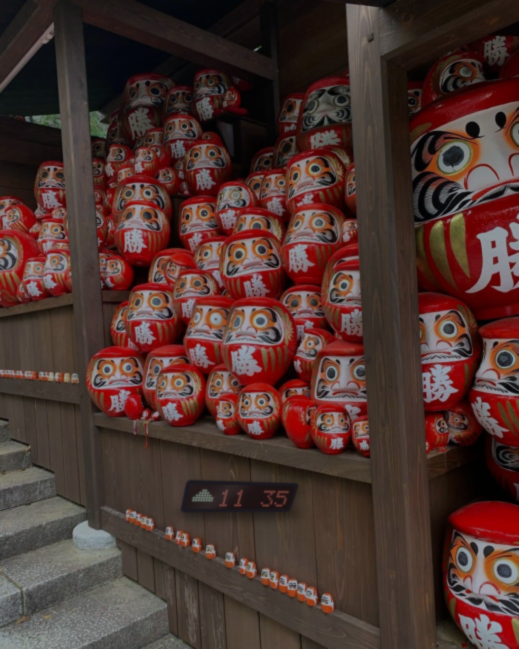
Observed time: 11:35
